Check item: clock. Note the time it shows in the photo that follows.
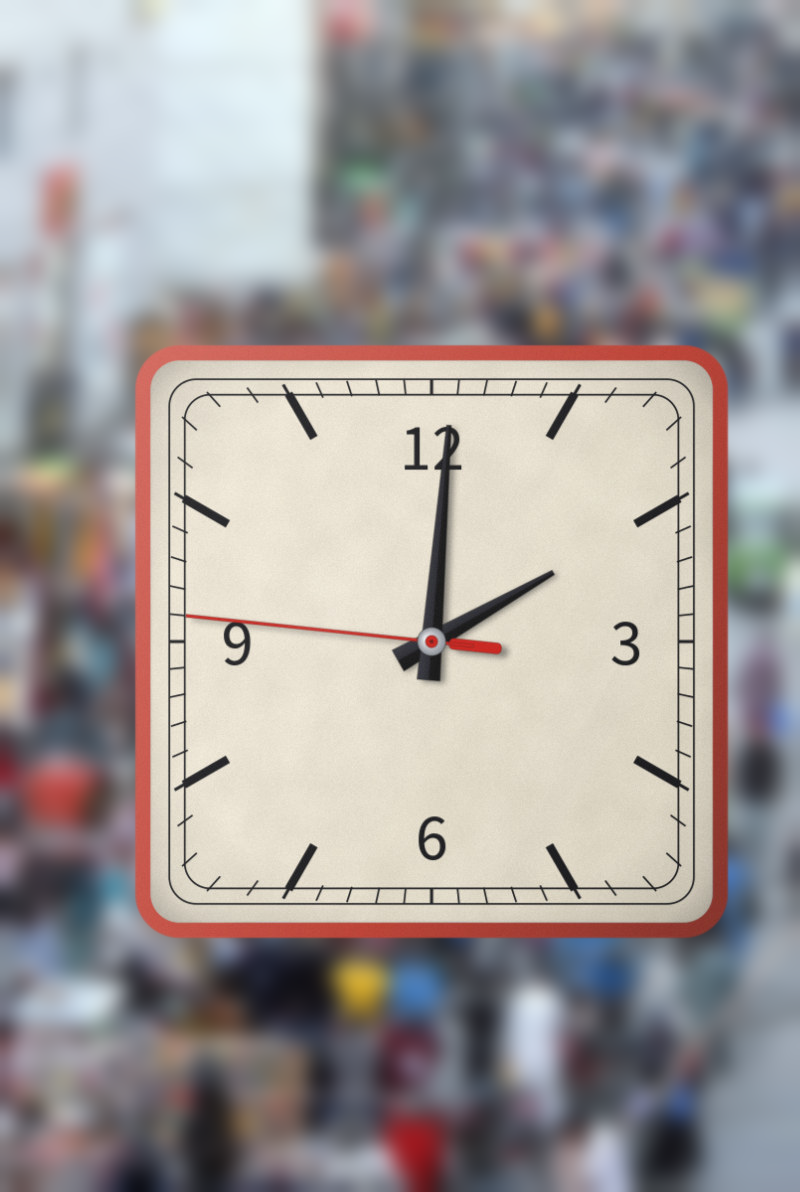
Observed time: 2:00:46
